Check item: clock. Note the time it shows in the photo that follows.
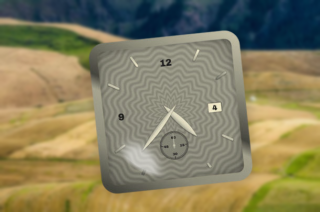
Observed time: 4:37
